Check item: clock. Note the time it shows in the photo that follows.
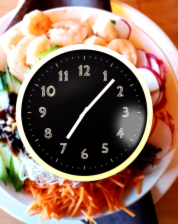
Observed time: 7:07
